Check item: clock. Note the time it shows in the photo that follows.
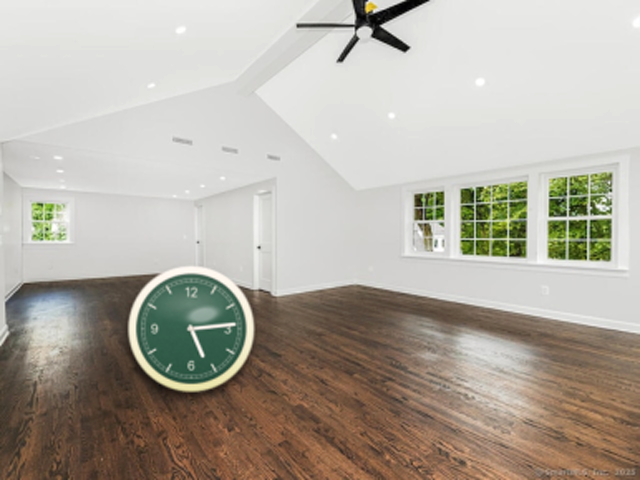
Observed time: 5:14
